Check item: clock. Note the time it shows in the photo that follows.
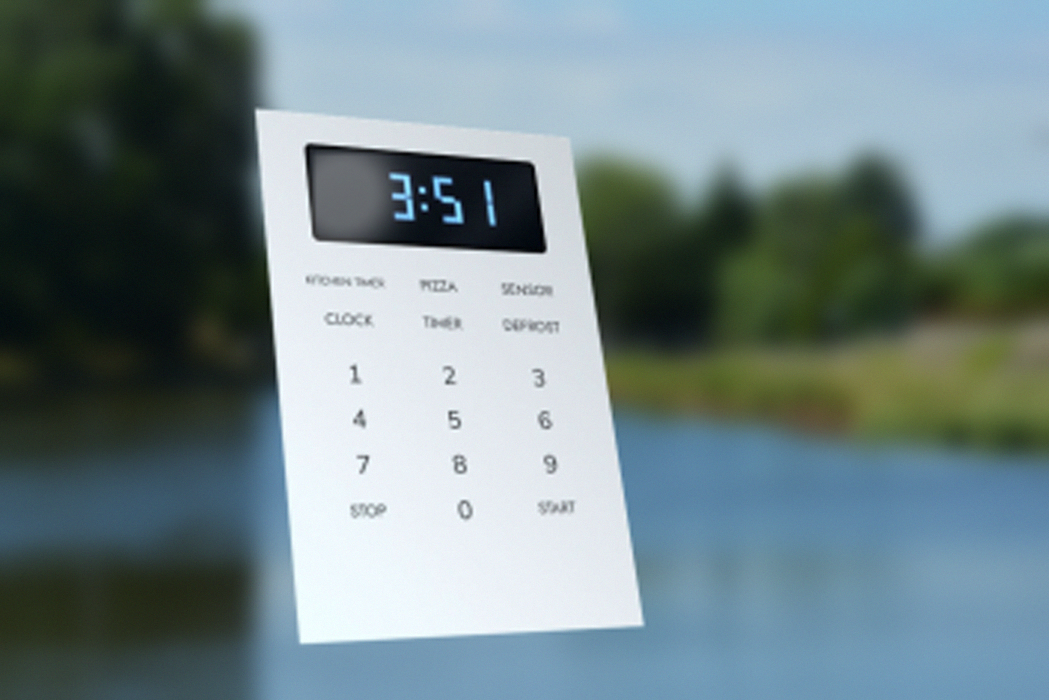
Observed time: 3:51
